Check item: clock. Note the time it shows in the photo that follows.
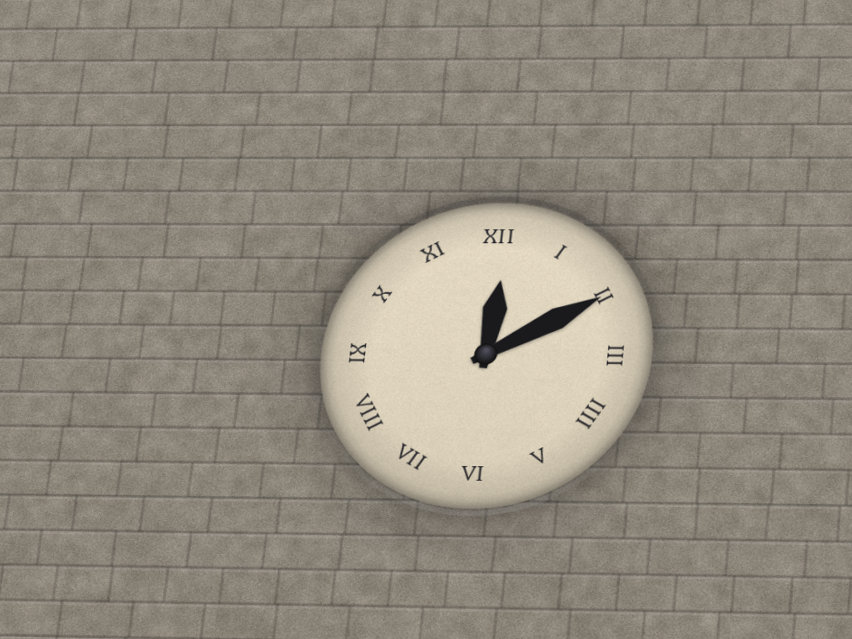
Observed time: 12:10
